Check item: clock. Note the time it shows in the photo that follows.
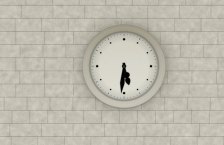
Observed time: 5:31
